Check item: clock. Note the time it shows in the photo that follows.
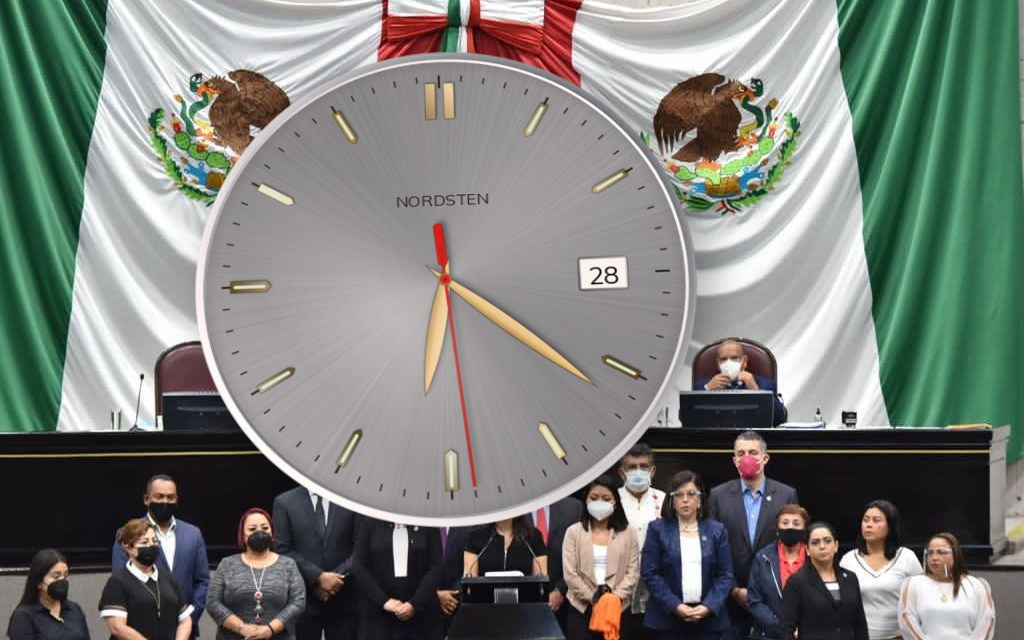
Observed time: 6:21:29
